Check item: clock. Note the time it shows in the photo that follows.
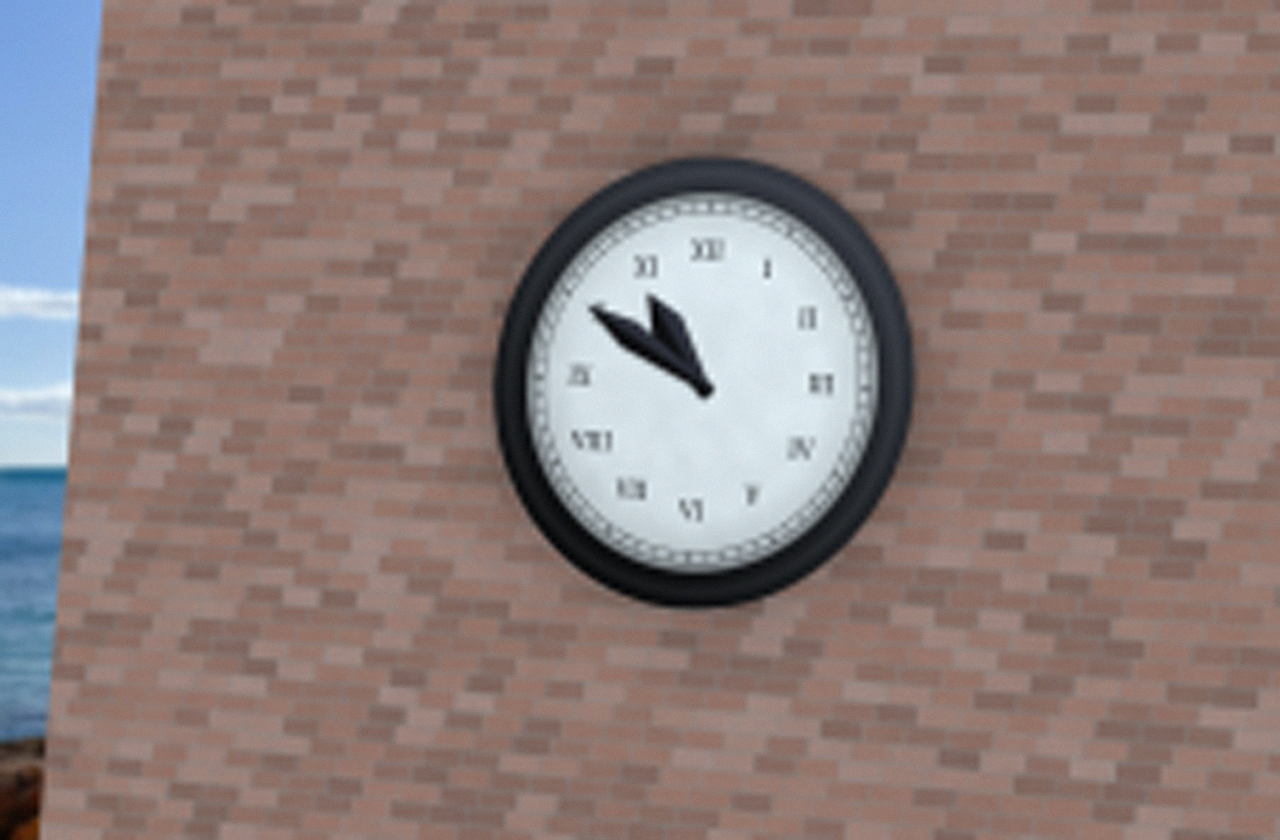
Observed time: 10:50
